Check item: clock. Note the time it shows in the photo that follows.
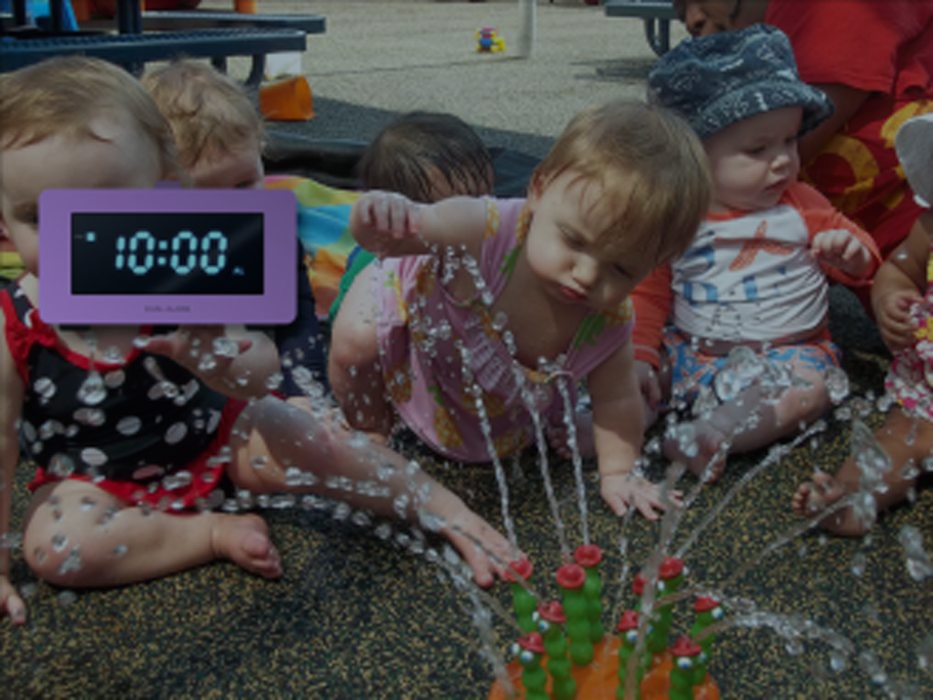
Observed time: 10:00
